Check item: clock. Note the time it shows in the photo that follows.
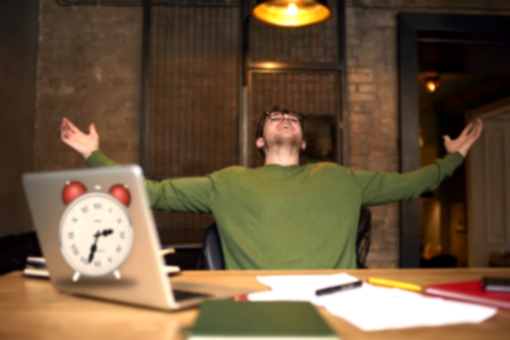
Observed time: 2:33
